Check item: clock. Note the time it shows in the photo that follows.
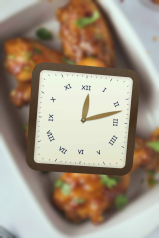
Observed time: 12:12
